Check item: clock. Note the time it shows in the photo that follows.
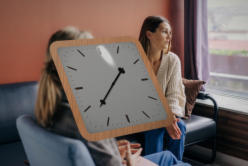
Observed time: 1:38
